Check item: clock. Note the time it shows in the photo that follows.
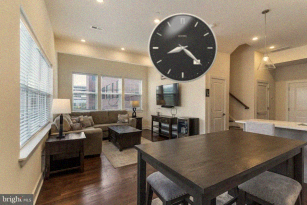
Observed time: 8:22
